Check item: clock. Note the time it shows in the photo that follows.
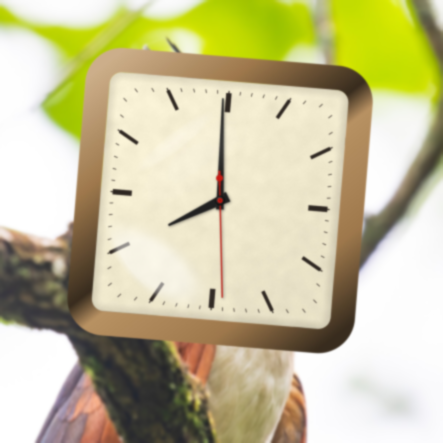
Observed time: 7:59:29
